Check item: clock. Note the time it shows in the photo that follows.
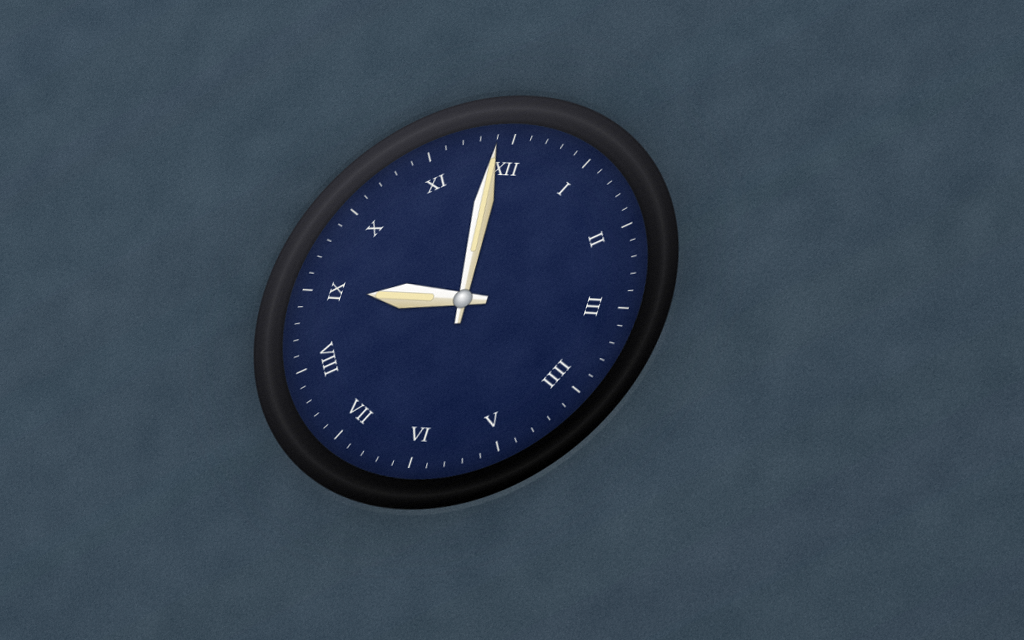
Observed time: 8:59
